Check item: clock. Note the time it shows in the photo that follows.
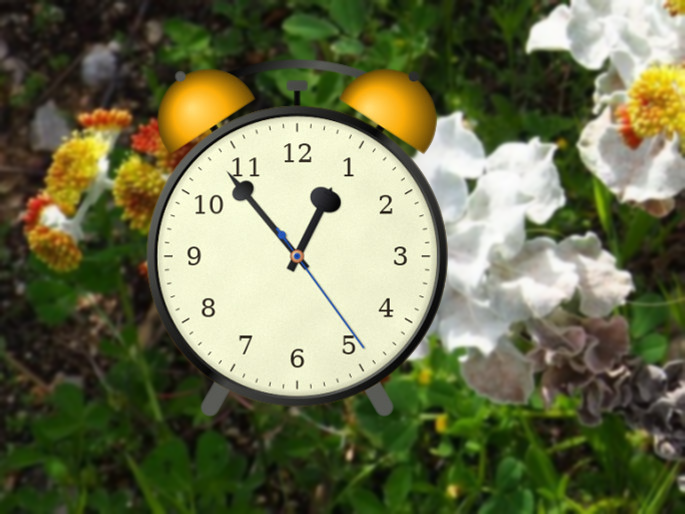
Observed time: 12:53:24
